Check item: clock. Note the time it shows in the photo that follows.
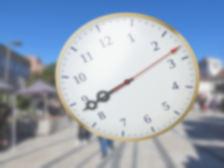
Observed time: 8:43:13
